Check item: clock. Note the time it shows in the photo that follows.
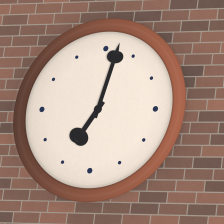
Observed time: 7:02
